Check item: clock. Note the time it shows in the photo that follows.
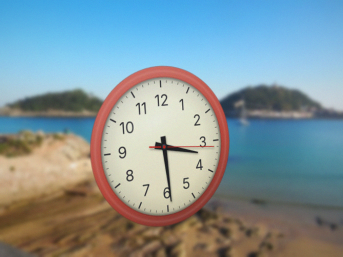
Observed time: 3:29:16
